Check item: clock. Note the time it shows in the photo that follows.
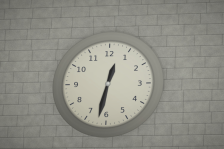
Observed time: 12:32
